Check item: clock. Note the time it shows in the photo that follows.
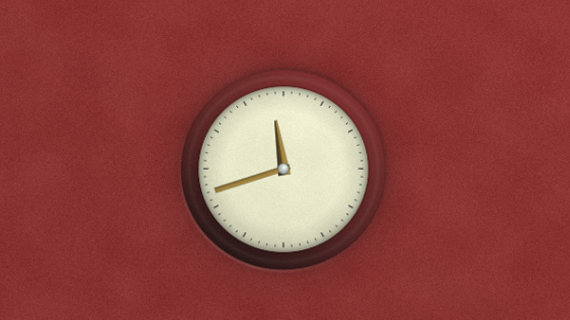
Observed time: 11:42
